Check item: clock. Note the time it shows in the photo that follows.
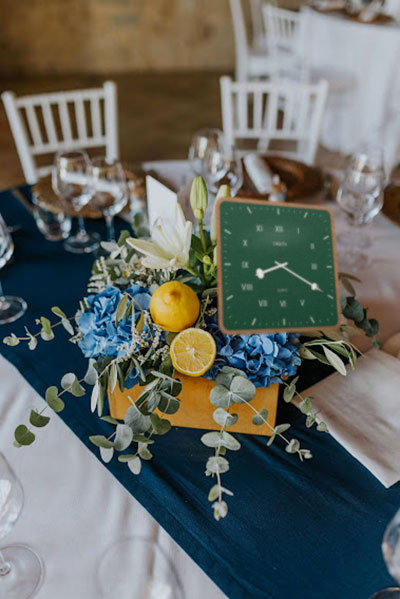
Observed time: 8:20
